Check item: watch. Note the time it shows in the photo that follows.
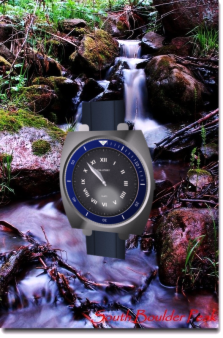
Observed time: 10:53
